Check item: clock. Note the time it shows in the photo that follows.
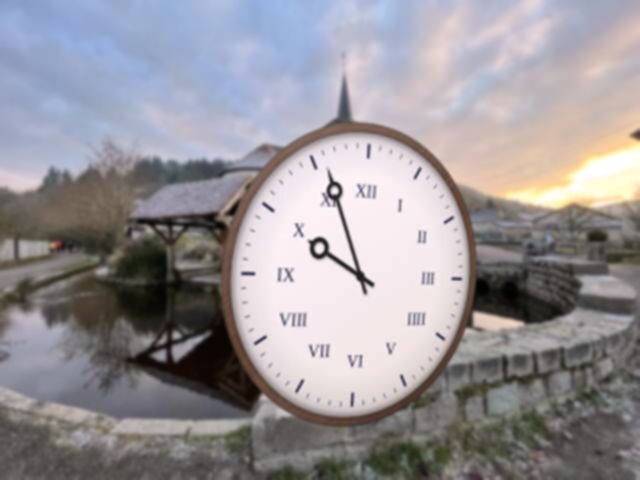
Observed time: 9:56
